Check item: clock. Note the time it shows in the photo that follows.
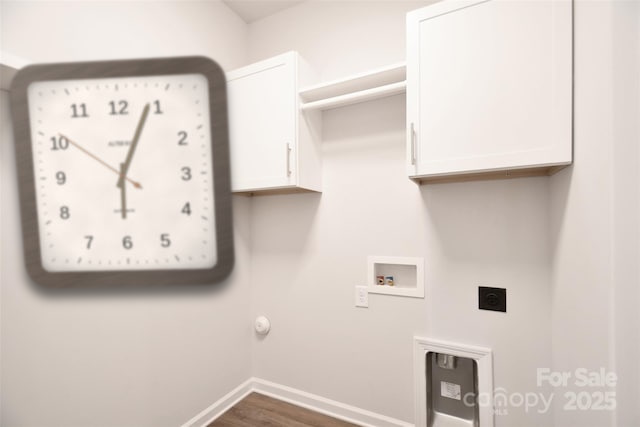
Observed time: 6:03:51
